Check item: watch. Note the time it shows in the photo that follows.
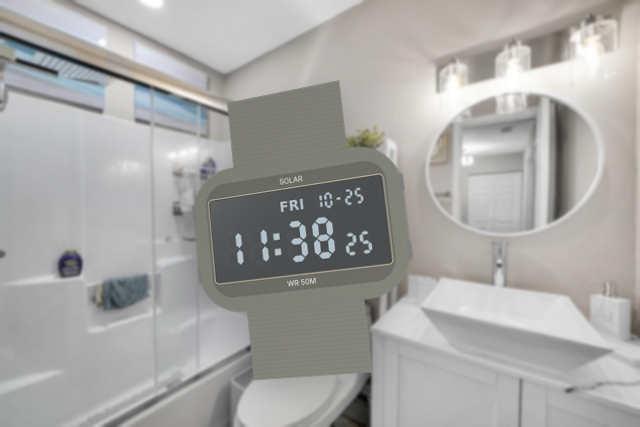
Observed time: 11:38:25
